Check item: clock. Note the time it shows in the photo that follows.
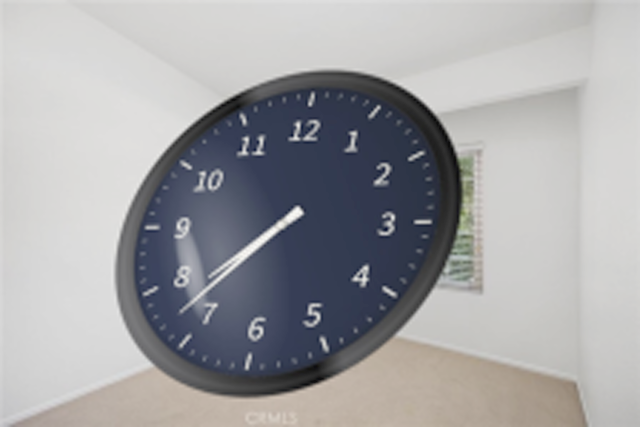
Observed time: 7:37
